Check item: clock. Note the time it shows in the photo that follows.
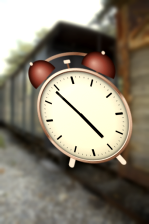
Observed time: 4:54
